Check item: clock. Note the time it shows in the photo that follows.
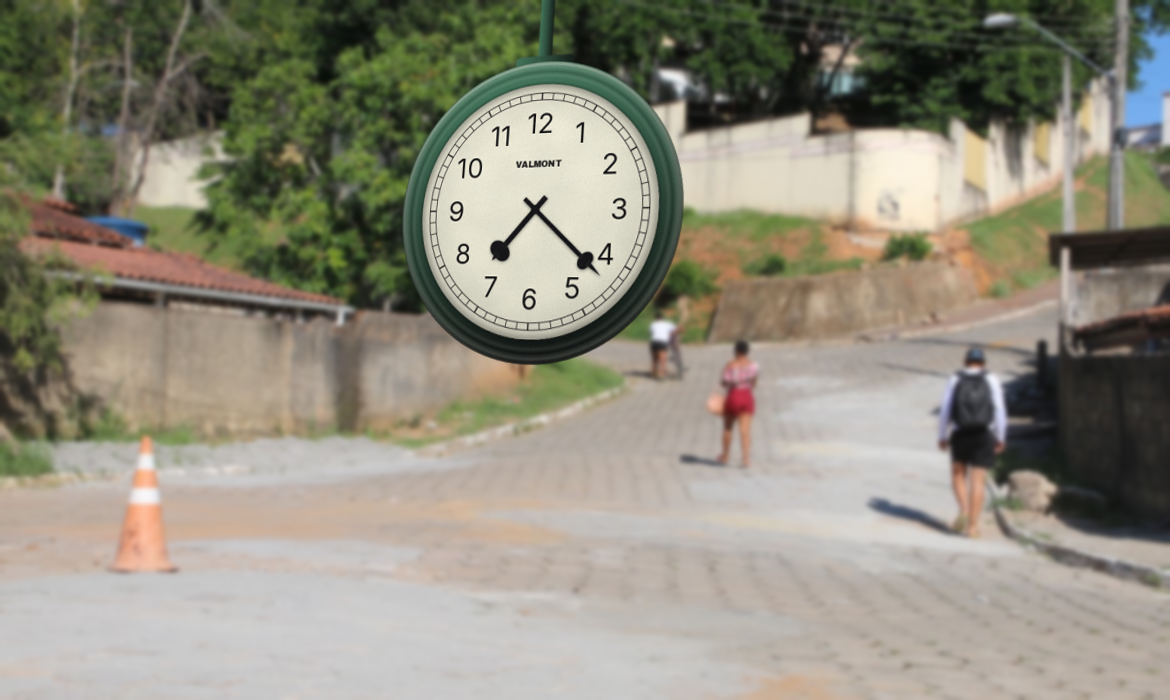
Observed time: 7:22
